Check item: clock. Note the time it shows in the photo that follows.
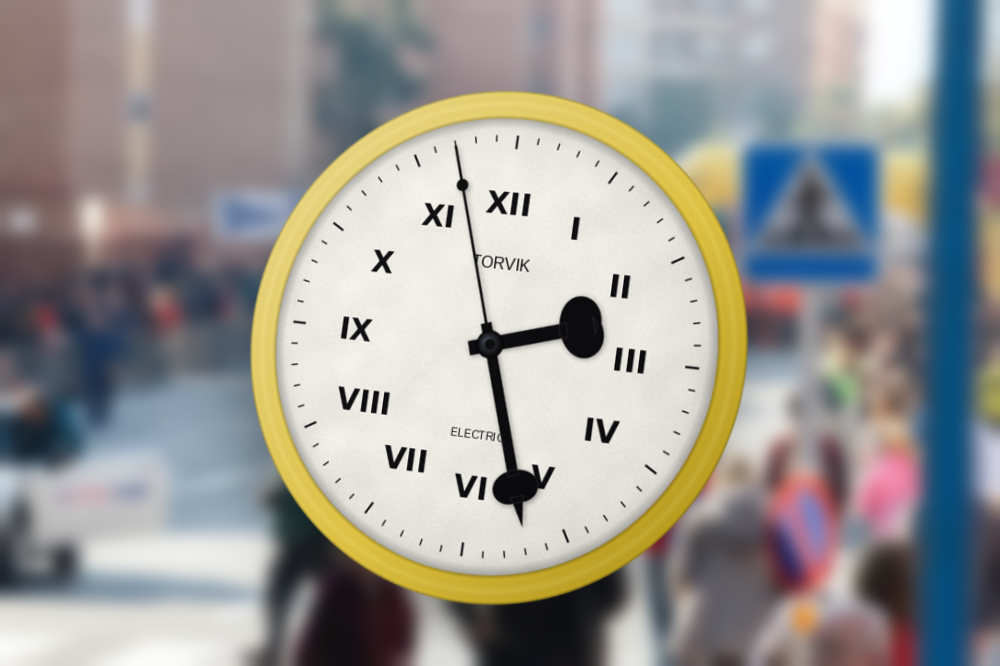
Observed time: 2:26:57
